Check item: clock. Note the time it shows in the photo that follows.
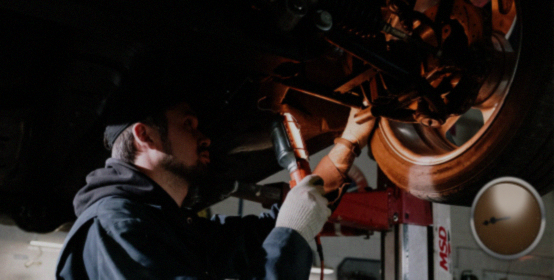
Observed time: 8:43
